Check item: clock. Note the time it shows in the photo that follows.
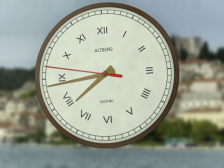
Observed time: 7:43:47
